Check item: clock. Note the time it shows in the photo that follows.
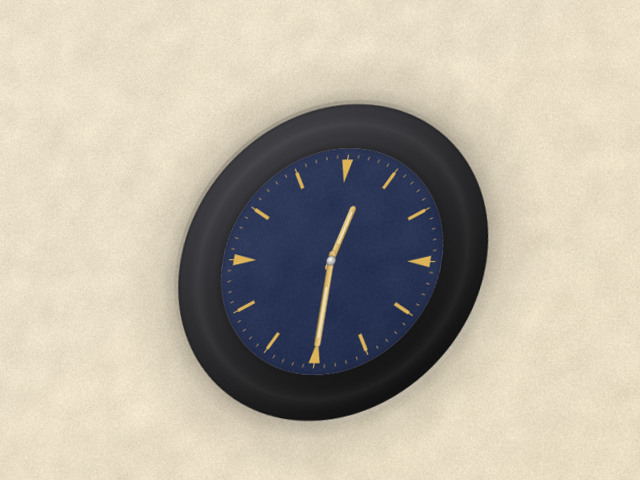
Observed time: 12:30
